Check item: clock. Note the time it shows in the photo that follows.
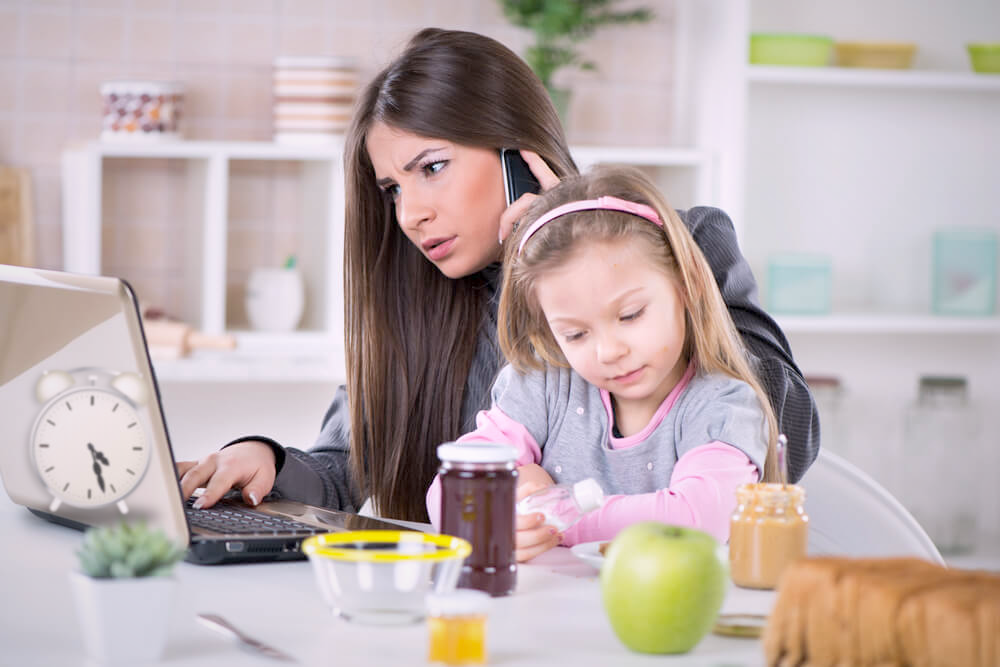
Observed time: 4:27
